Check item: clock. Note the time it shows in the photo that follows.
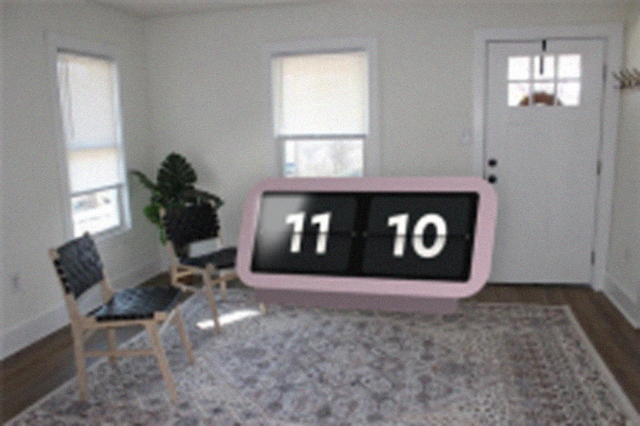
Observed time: 11:10
